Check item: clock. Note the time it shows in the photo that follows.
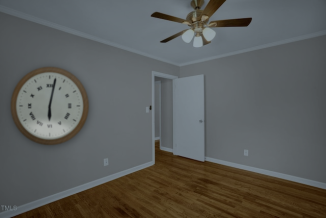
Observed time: 6:02
